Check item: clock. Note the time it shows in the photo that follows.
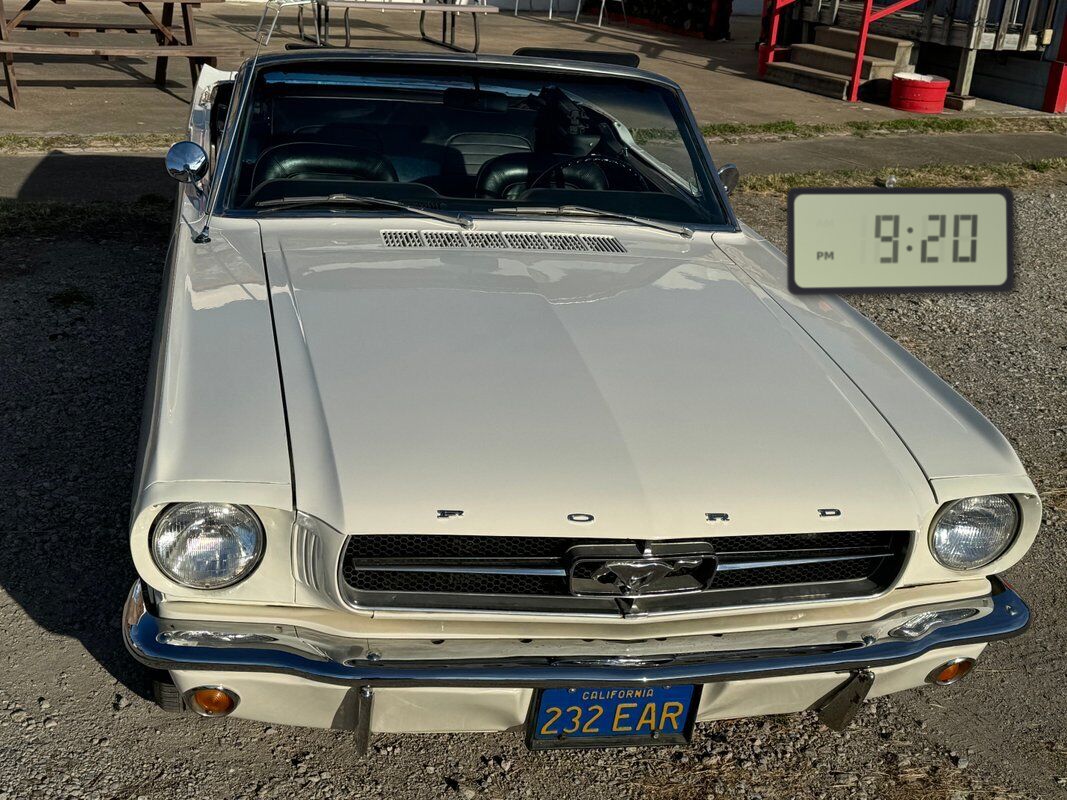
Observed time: 9:20
